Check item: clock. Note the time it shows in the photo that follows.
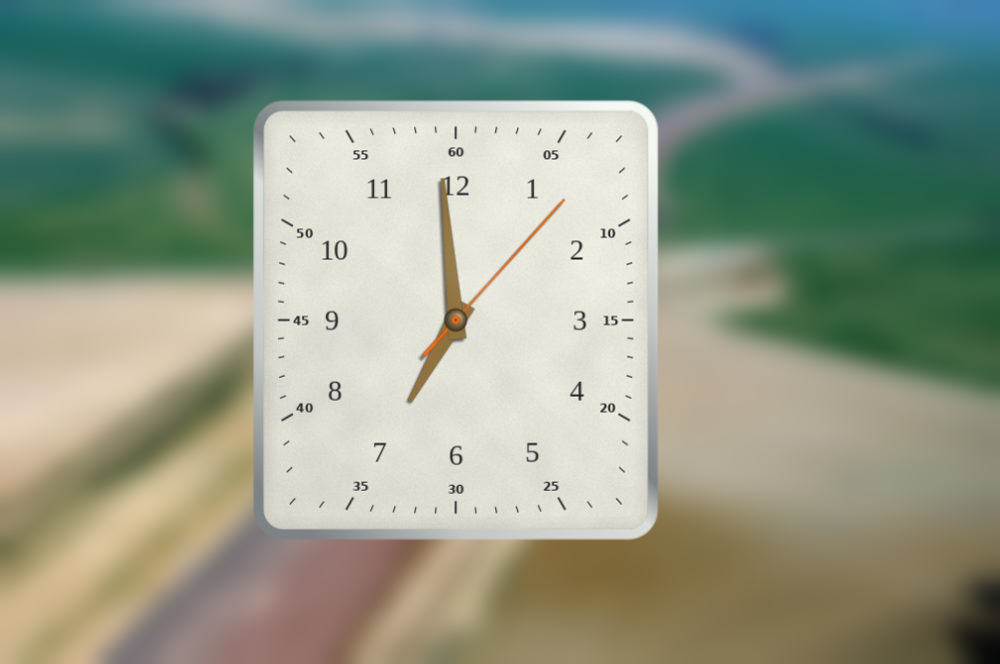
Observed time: 6:59:07
